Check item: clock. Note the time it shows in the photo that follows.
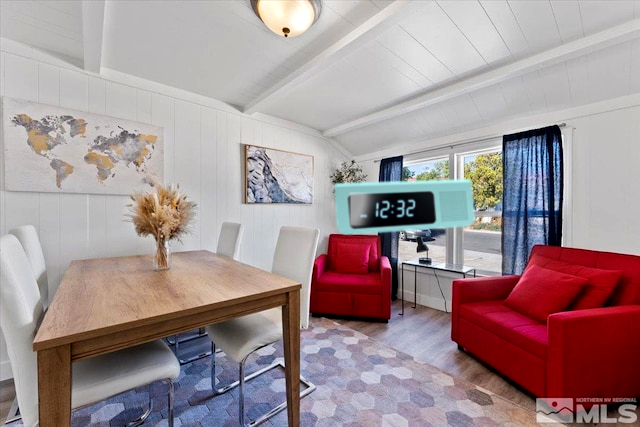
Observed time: 12:32
